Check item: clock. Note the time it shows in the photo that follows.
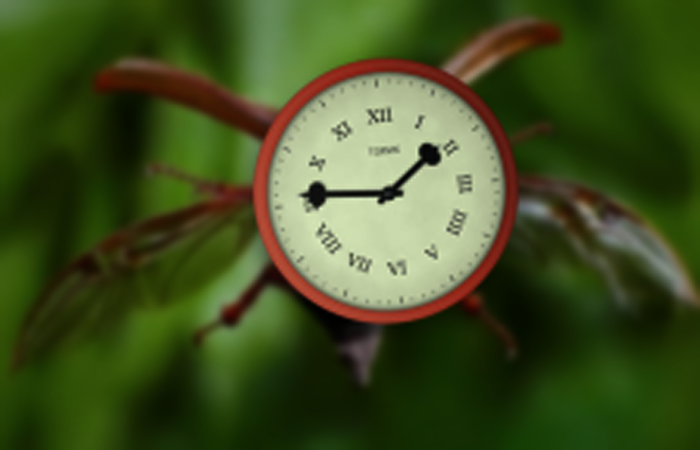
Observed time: 1:46
